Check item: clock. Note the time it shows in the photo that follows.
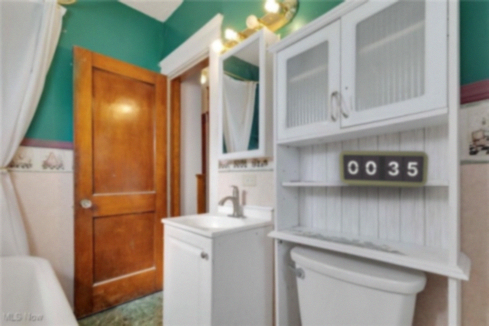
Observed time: 0:35
